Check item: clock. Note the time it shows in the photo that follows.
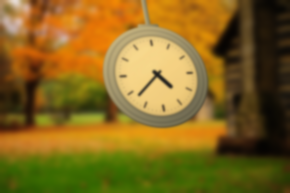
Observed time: 4:38
